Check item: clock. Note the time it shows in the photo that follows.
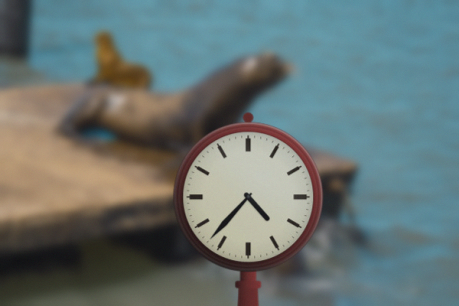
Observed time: 4:37
